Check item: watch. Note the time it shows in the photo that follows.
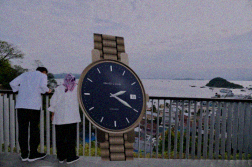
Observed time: 2:20
